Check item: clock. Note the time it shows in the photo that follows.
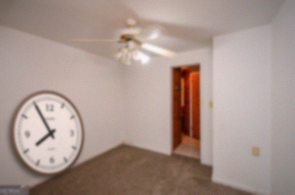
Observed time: 7:55
